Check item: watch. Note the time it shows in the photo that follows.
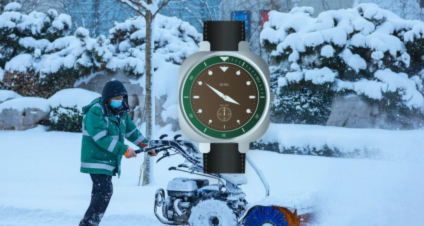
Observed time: 3:51
